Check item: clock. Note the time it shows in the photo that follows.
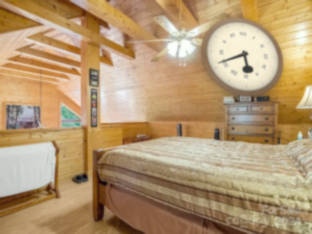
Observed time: 5:41
